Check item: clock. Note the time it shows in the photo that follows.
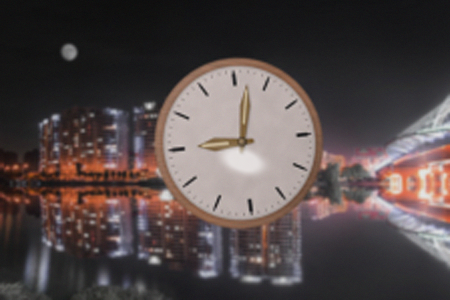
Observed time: 9:02
